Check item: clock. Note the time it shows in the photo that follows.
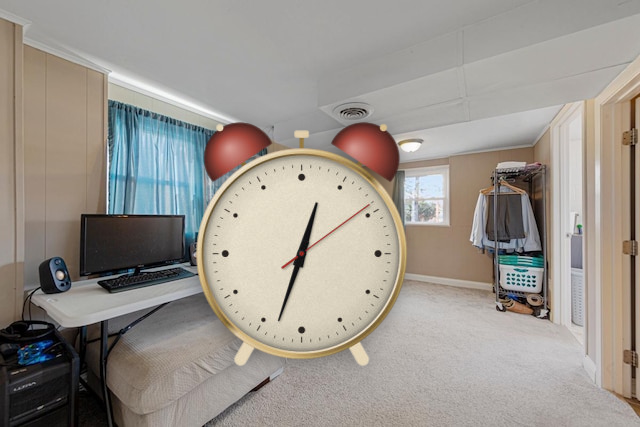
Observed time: 12:33:09
